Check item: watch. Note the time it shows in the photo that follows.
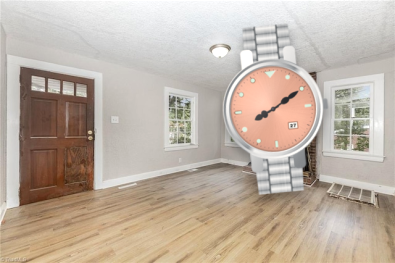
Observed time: 8:10
